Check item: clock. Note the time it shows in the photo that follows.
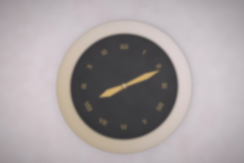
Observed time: 8:11
